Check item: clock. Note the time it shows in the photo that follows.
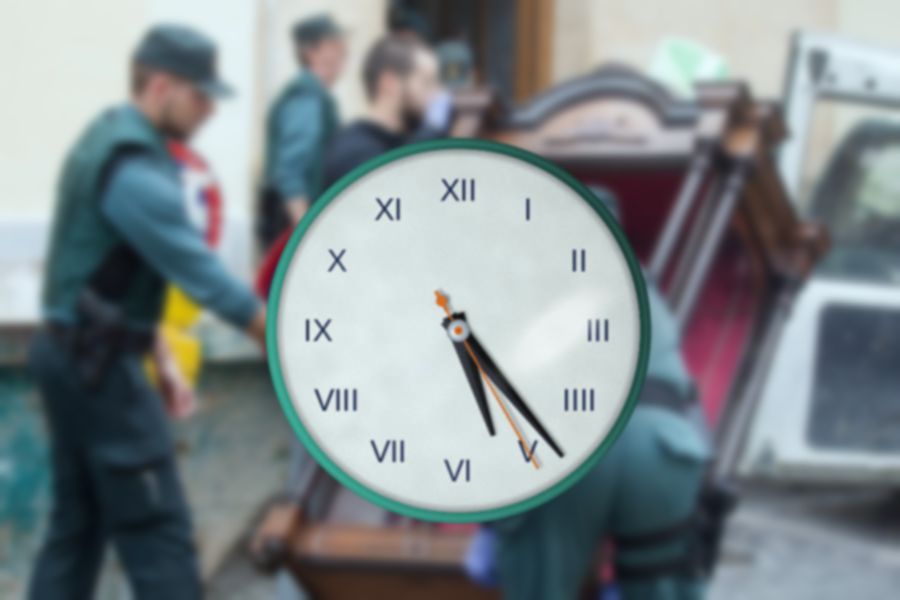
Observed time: 5:23:25
